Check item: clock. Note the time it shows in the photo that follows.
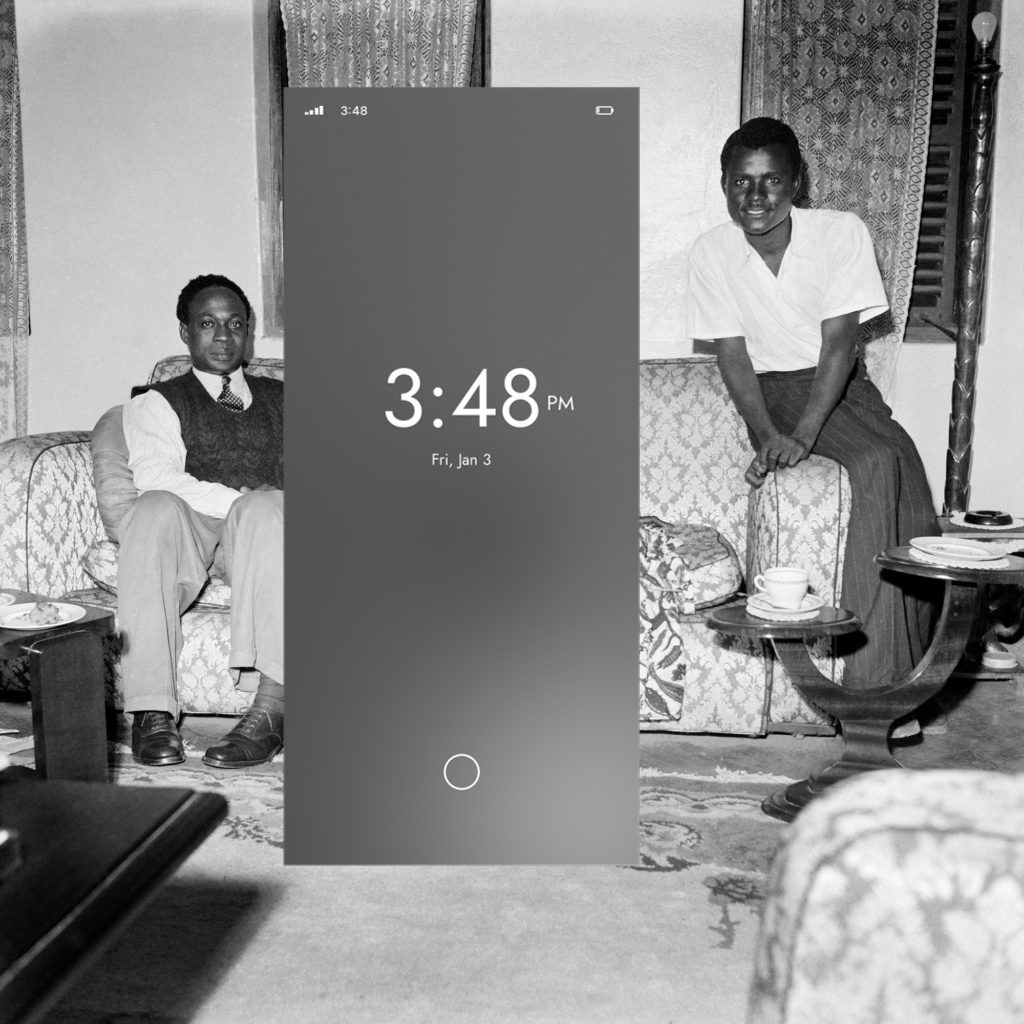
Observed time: 3:48
